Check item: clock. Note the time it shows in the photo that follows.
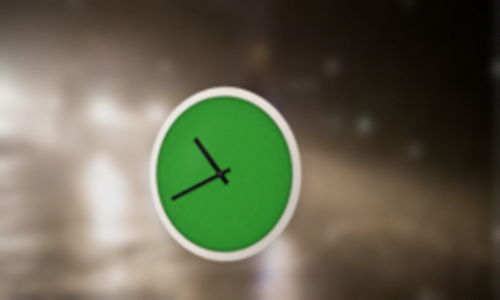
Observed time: 10:41
